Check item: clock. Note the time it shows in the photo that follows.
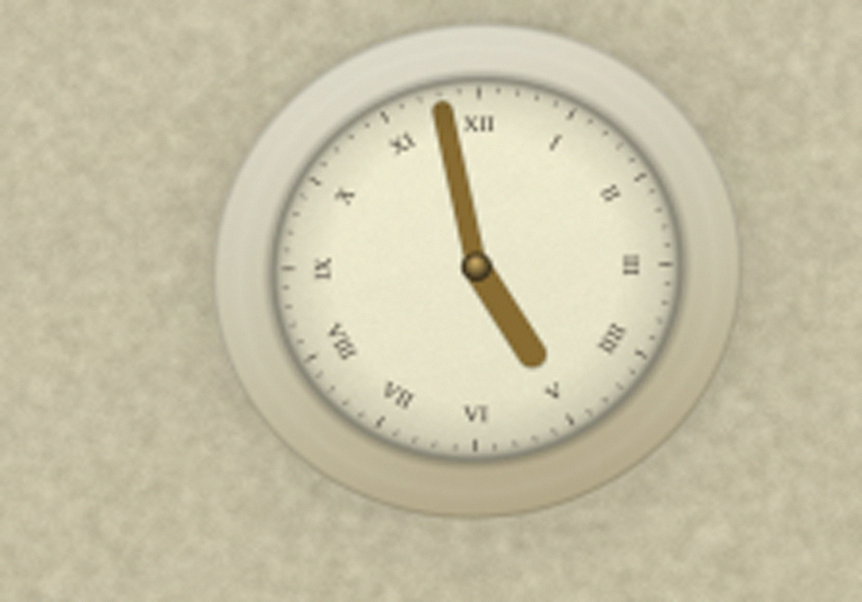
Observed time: 4:58
